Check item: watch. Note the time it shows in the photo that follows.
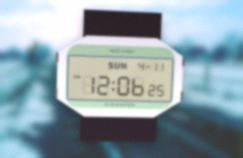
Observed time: 12:06:25
